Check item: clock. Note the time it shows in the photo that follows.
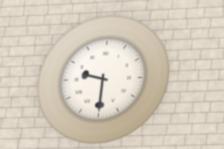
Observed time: 9:30
